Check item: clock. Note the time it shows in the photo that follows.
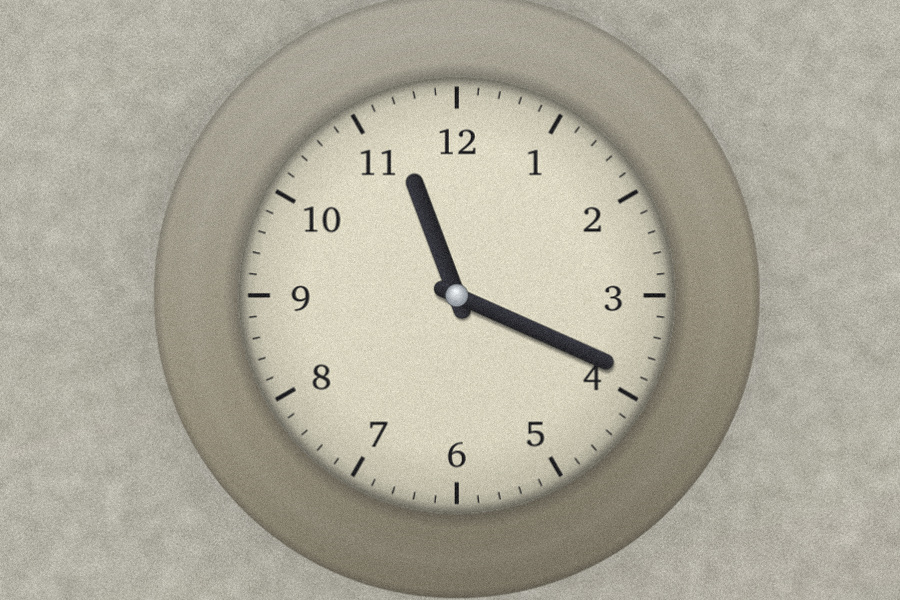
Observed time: 11:19
